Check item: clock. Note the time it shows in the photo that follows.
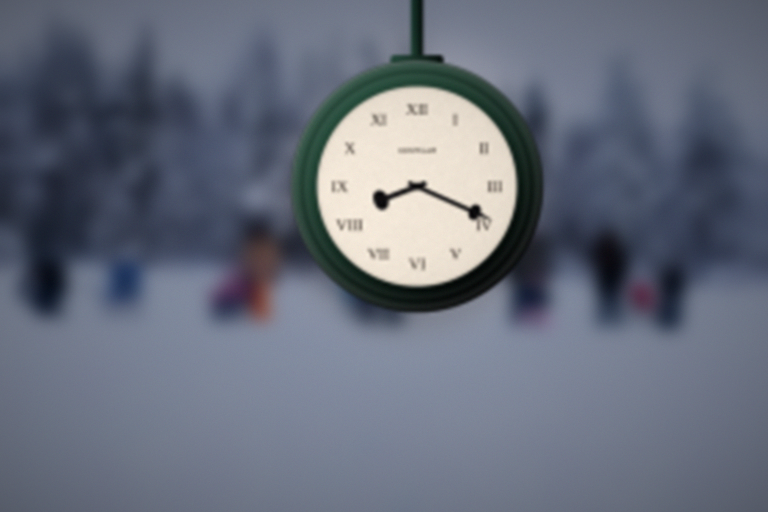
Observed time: 8:19
